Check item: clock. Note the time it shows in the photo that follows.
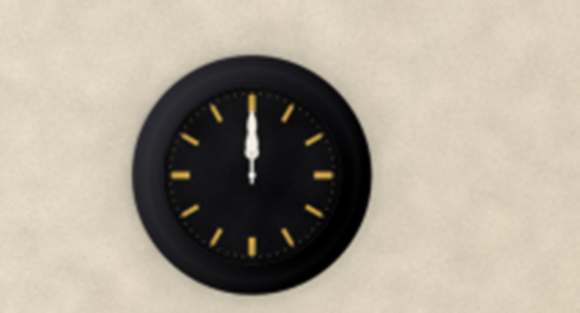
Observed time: 12:00
